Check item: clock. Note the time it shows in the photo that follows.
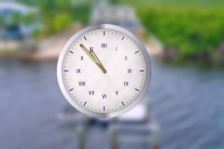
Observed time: 10:53
